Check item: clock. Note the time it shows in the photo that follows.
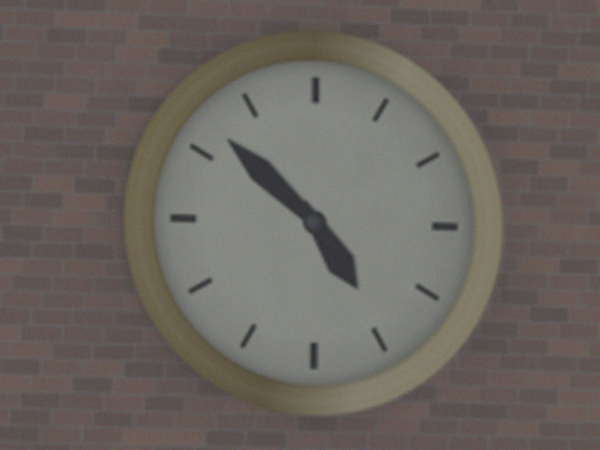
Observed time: 4:52
